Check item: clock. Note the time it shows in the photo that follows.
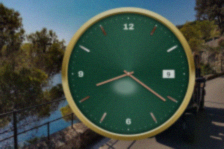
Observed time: 8:21
